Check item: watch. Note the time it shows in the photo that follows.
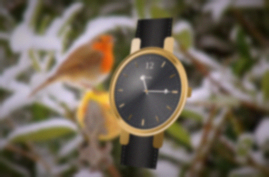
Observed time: 11:15
